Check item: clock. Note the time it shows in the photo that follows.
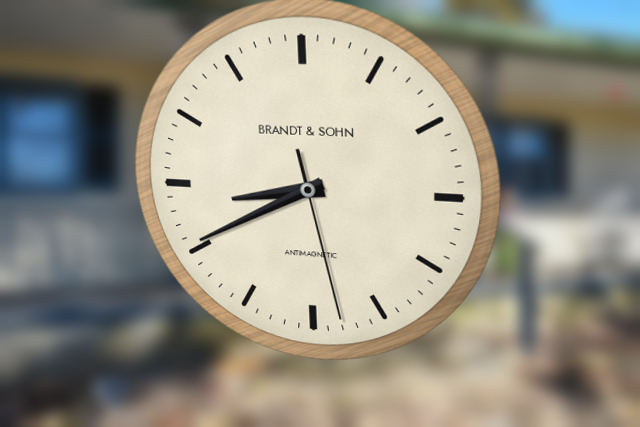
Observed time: 8:40:28
